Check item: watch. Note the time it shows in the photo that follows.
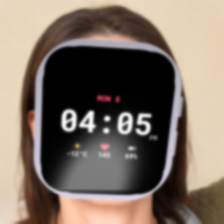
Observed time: 4:05
